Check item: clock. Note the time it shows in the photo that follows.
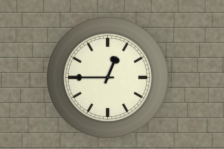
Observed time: 12:45
